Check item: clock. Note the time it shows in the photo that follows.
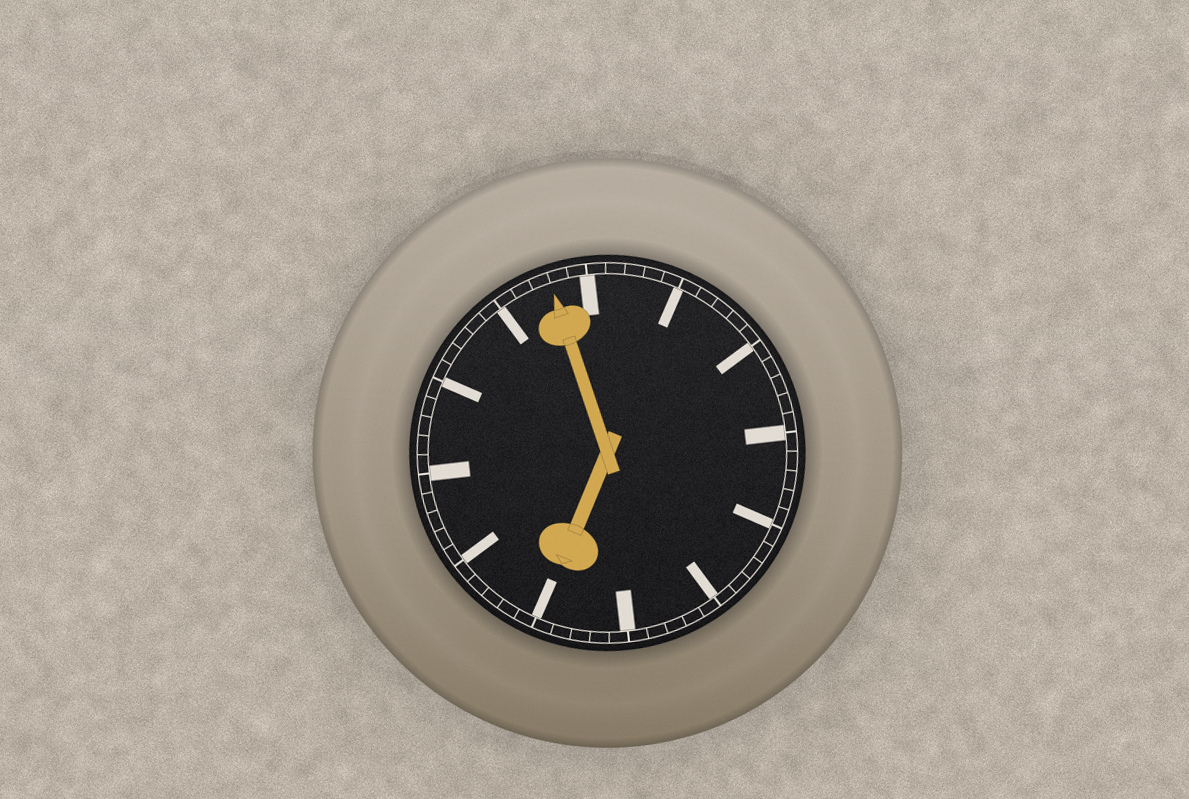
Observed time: 6:58
